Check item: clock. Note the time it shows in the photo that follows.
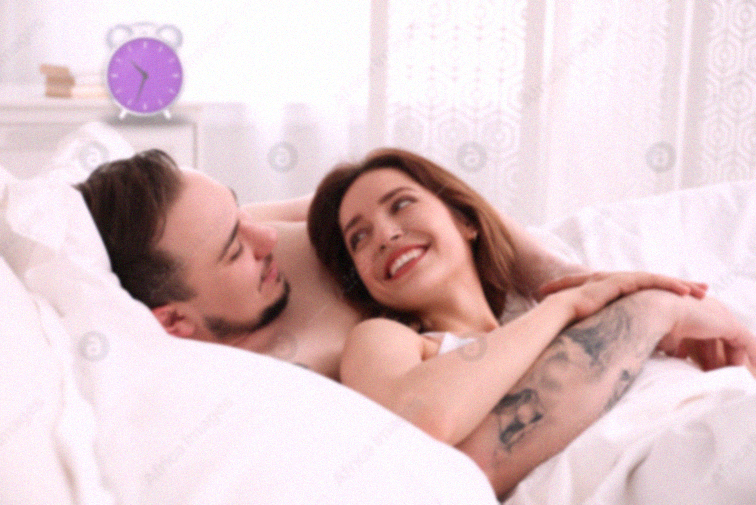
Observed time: 10:33
